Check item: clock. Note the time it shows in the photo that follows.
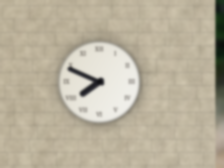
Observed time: 7:49
